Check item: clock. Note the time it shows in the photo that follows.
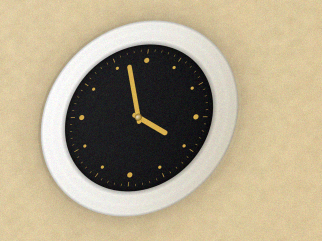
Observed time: 3:57
